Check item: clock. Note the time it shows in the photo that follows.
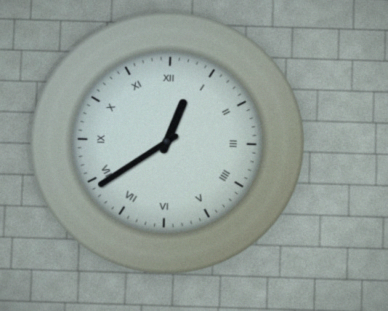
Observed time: 12:39
